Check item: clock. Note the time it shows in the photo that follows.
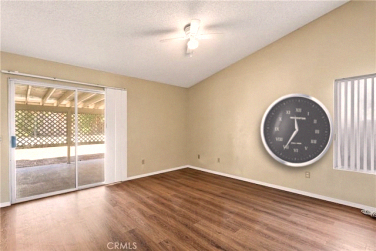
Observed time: 11:35
